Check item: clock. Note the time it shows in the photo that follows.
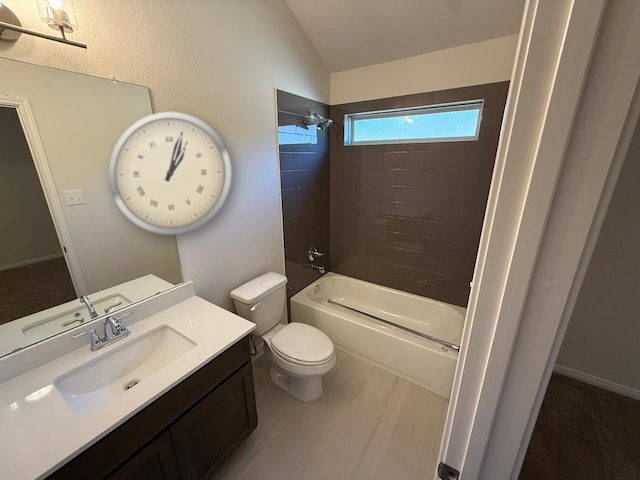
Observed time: 1:03
